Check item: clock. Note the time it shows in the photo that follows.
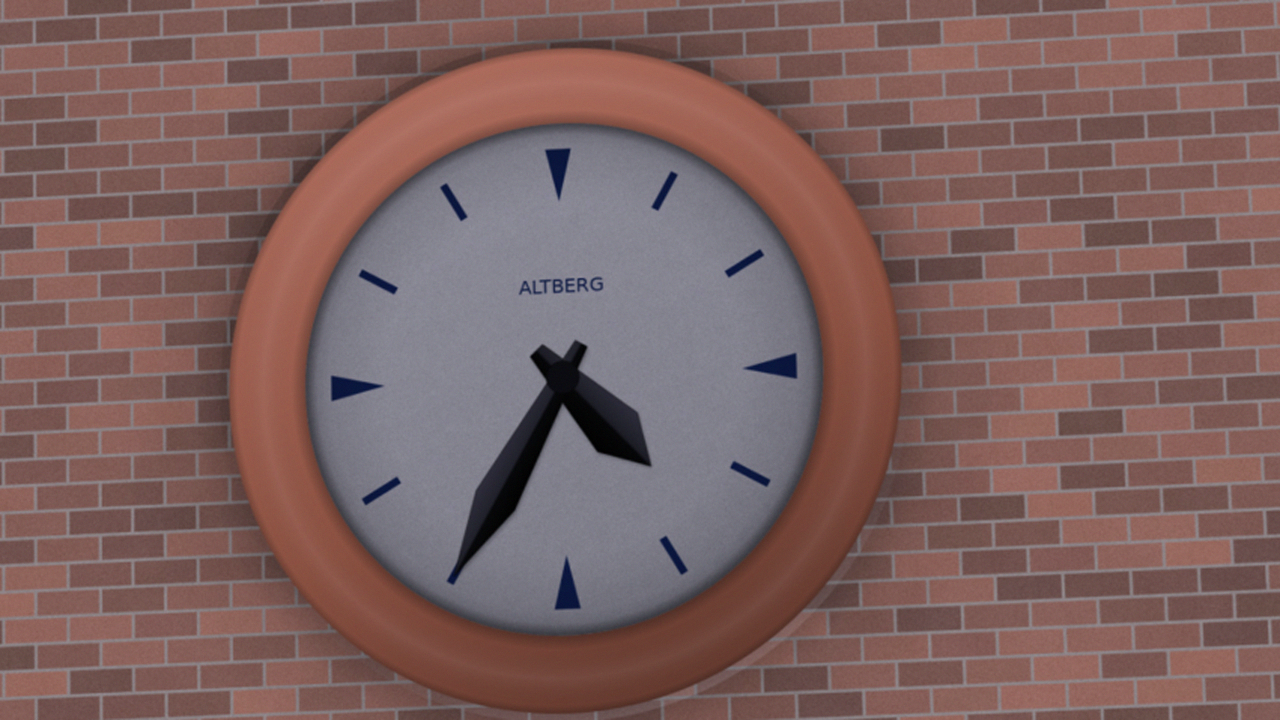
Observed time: 4:35
